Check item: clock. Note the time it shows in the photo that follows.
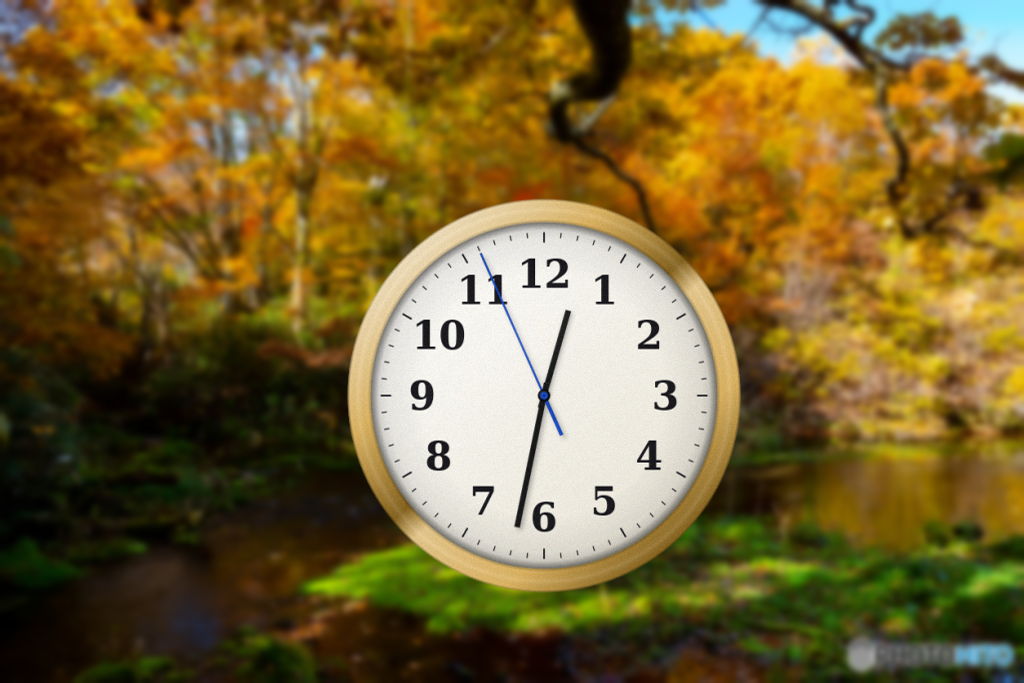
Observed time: 12:31:56
